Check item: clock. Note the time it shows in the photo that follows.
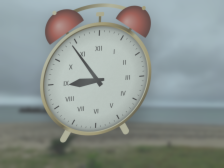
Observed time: 8:54
